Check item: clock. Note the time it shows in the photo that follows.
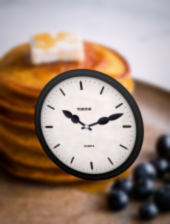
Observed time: 10:12
